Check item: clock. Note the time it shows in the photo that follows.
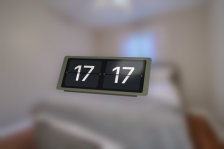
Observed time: 17:17
